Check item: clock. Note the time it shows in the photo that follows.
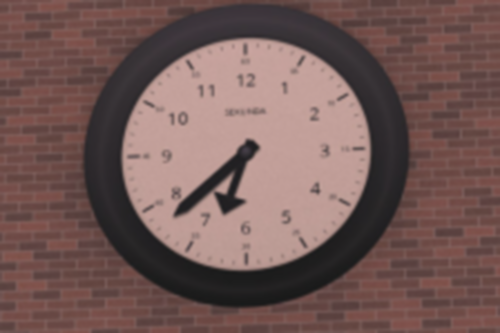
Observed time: 6:38
